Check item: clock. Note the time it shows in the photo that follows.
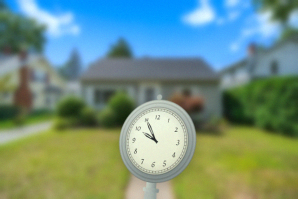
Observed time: 9:55
